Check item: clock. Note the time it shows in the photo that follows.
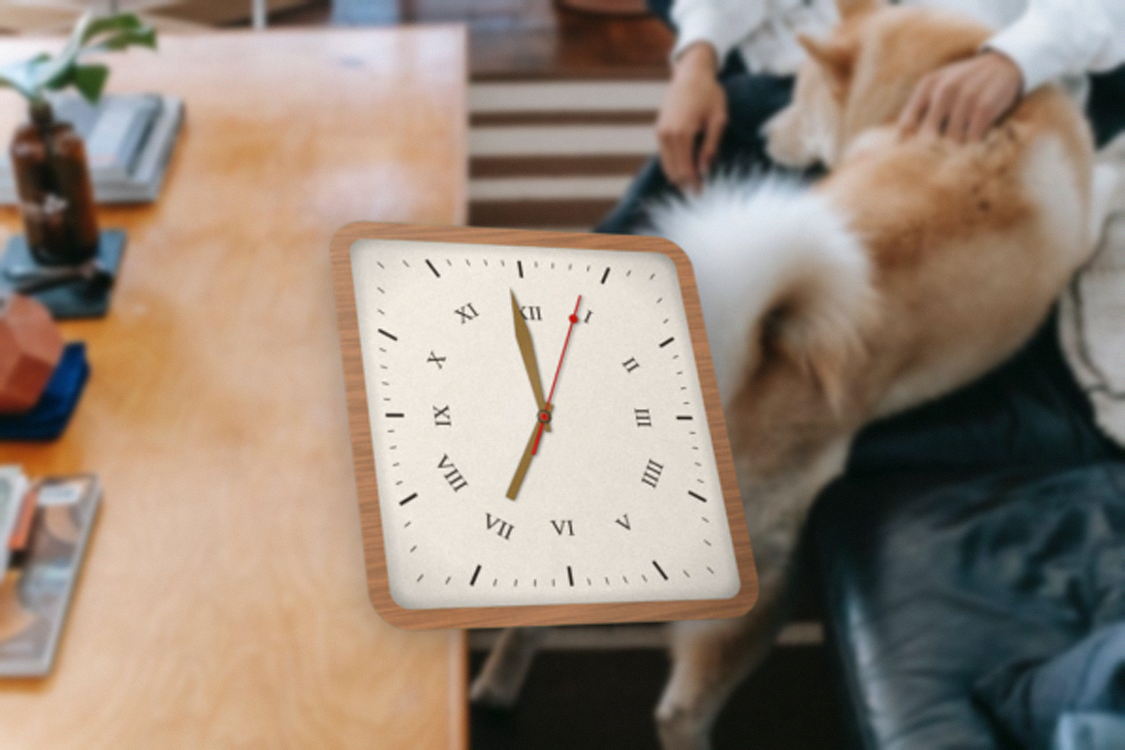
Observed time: 6:59:04
